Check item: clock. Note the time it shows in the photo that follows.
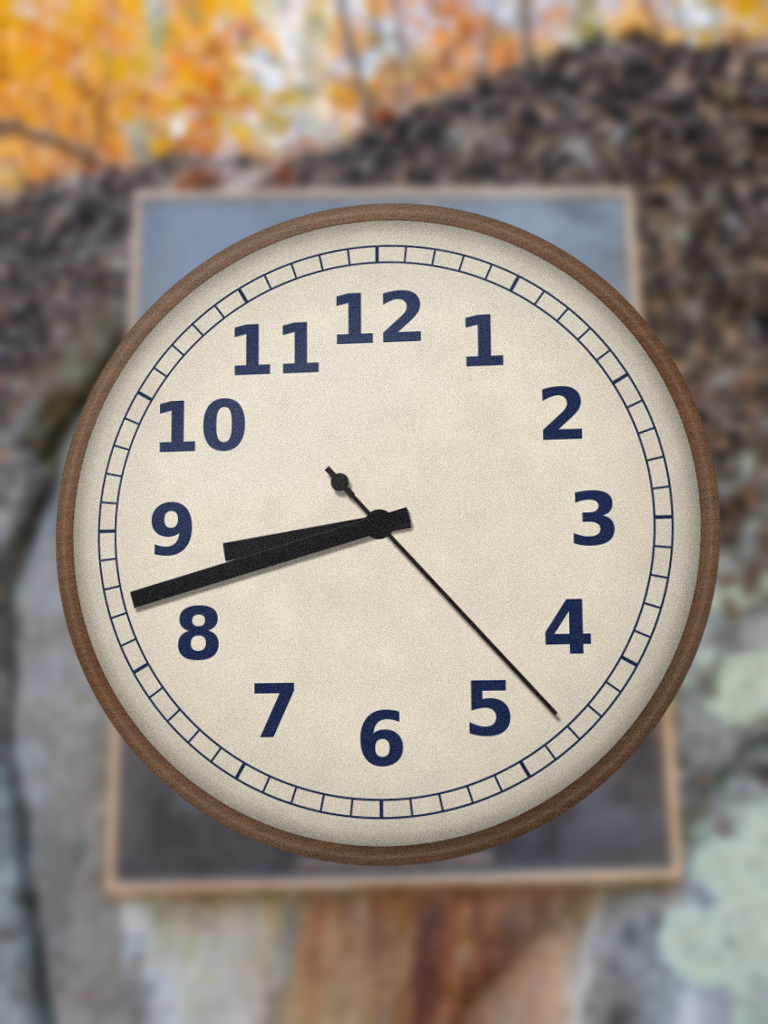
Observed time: 8:42:23
